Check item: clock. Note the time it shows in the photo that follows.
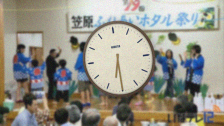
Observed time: 6:30
